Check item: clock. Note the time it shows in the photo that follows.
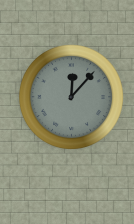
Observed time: 12:07
